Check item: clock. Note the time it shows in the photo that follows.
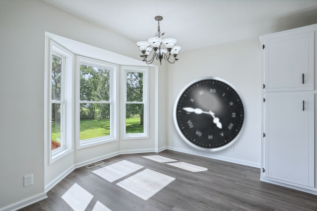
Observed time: 4:46
